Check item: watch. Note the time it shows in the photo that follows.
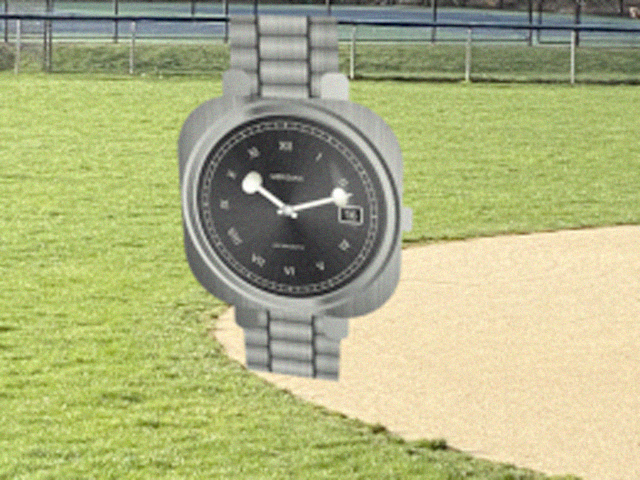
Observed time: 10:12
